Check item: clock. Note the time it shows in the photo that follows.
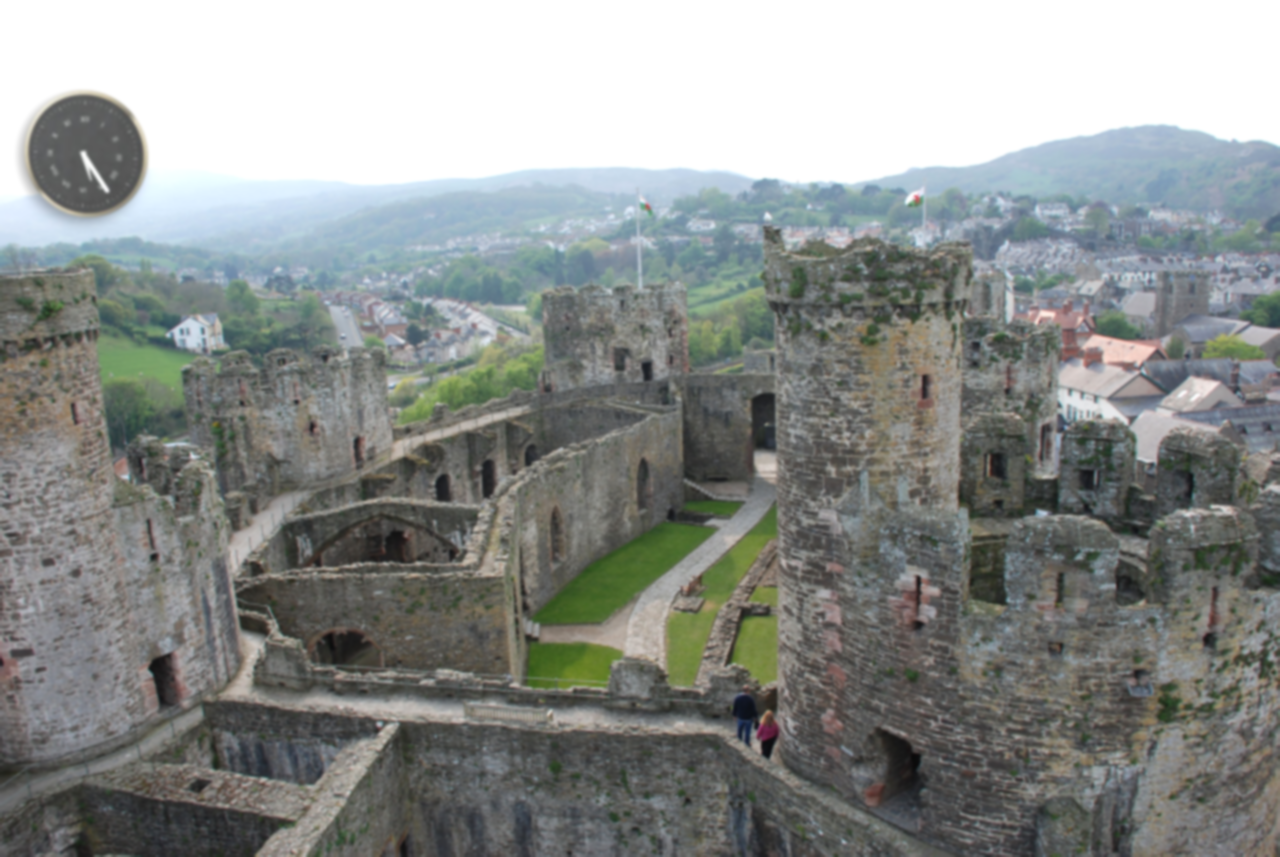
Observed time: 5:24
